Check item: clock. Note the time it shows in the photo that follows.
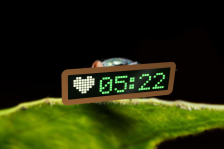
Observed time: 5:22
